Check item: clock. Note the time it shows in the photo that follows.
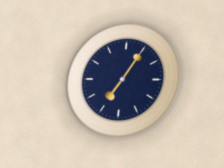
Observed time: 7:05
